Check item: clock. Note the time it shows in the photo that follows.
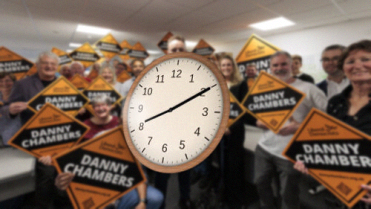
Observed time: 8:10
